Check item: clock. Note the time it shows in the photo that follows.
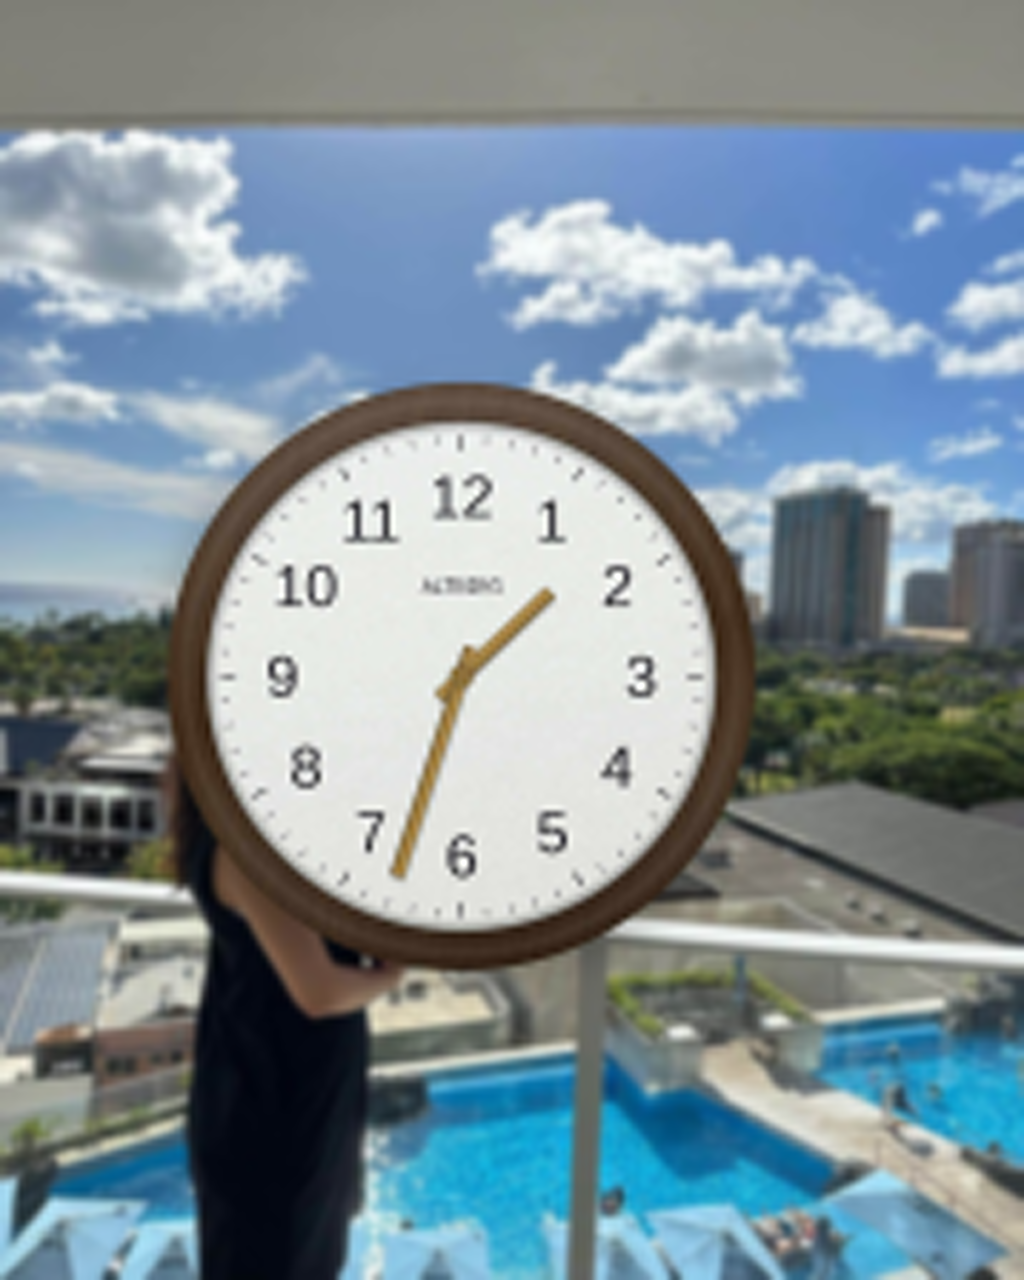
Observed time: 1:33
